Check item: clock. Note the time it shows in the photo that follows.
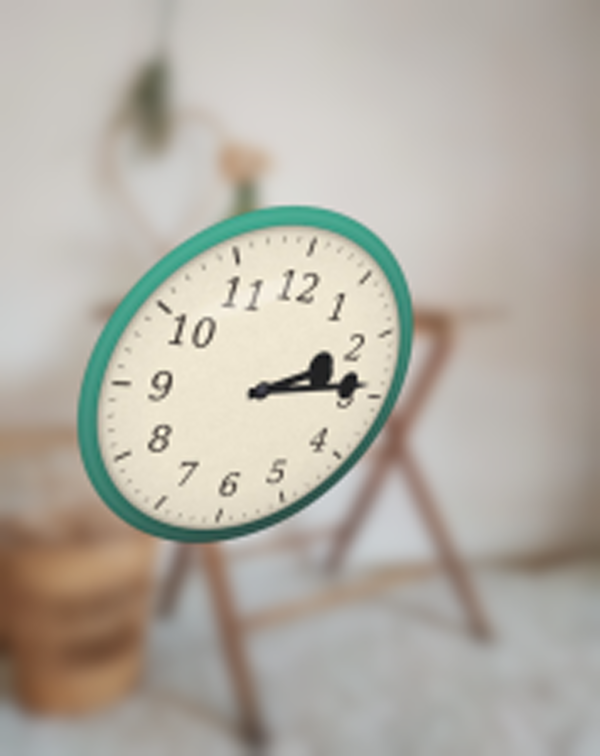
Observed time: 2:14
